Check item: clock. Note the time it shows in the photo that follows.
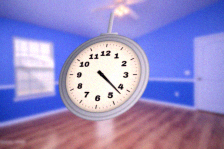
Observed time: 4:22
